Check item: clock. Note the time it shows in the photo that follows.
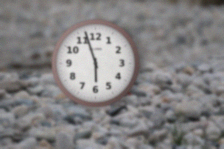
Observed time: 5:57
